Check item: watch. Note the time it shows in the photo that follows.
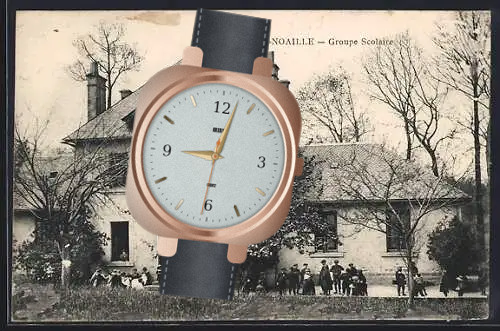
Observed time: 9:02:31
